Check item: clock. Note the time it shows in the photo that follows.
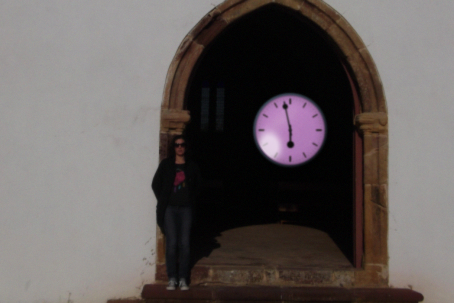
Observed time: 5:58
